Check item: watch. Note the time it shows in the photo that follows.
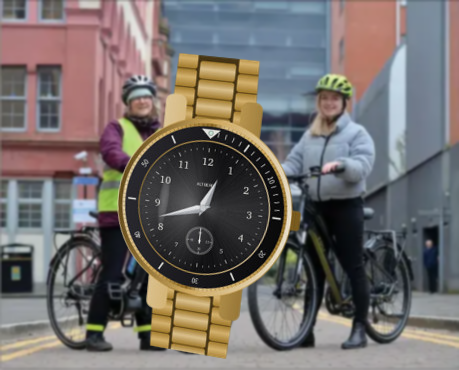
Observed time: 12:42
